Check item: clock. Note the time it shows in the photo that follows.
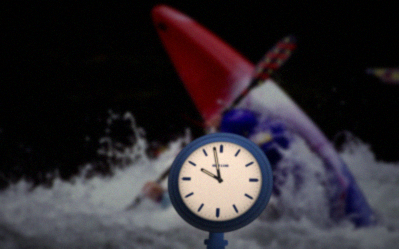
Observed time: 9:58
